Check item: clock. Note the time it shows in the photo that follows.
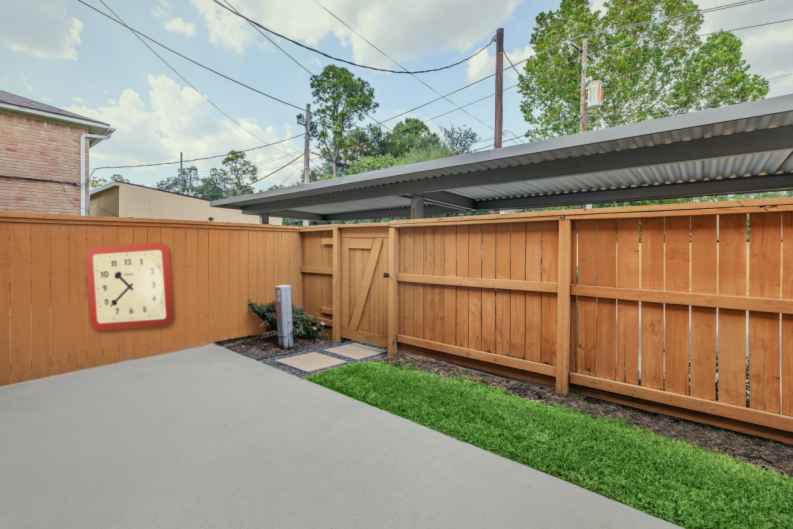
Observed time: 10:38
